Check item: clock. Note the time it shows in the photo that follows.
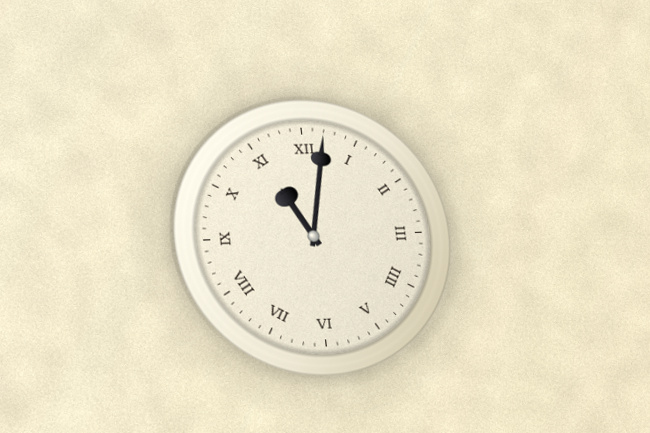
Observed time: 11:02
